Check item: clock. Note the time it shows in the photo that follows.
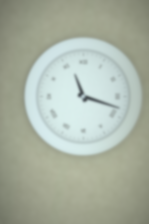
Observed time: 11:18
